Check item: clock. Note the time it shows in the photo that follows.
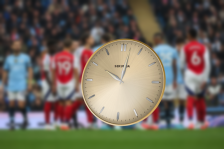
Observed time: 10:02
